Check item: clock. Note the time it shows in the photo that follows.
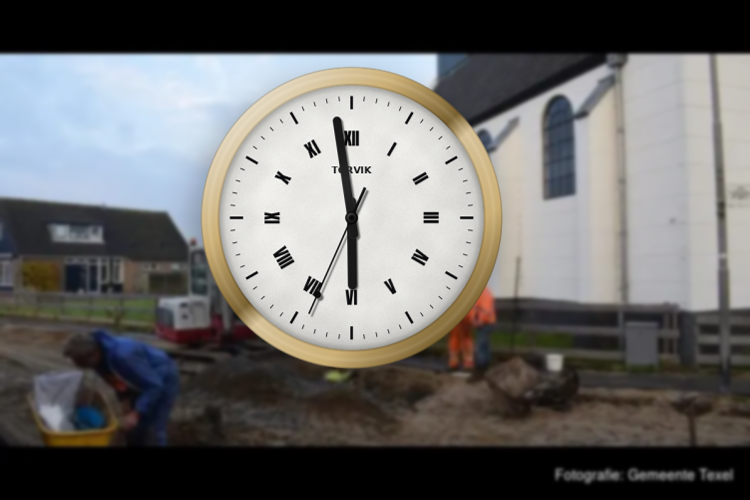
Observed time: 5:58:34
